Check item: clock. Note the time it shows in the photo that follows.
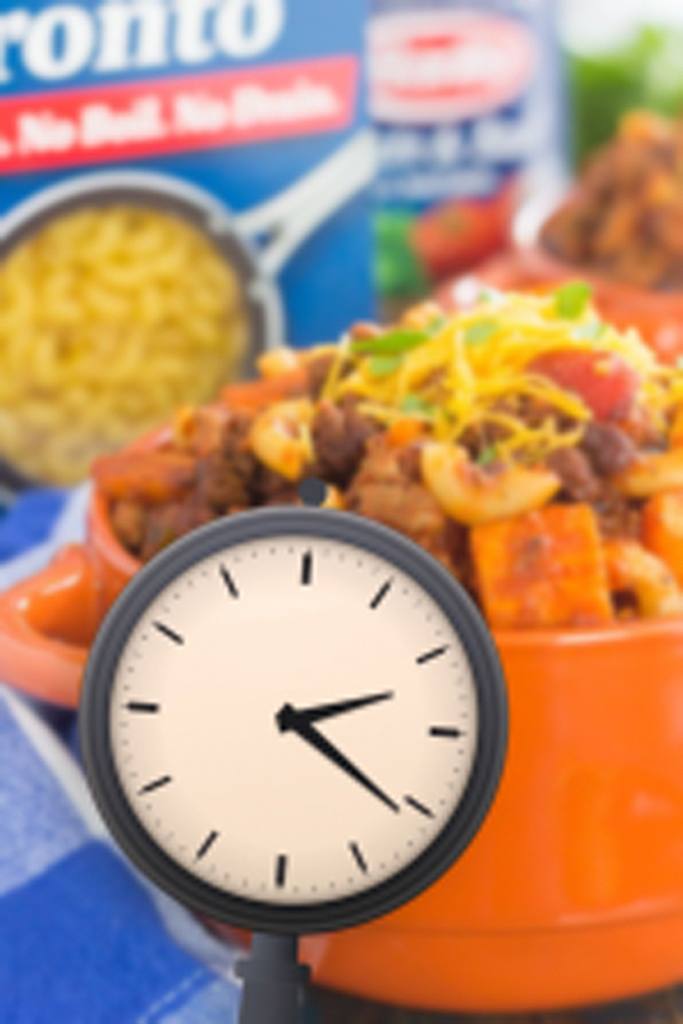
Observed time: 2:21
